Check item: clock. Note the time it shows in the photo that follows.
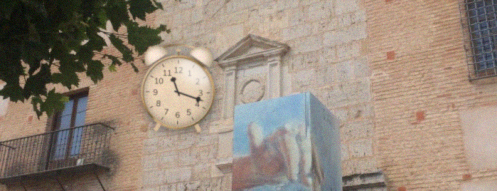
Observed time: 11:18
